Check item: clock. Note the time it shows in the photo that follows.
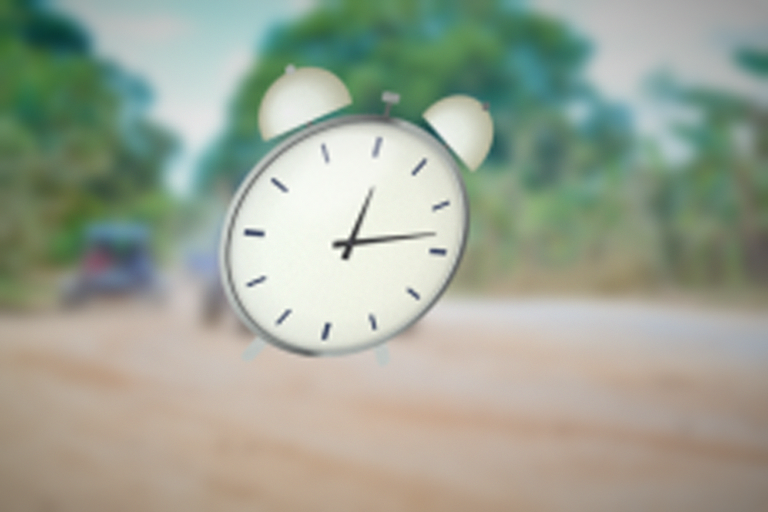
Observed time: 12:13
